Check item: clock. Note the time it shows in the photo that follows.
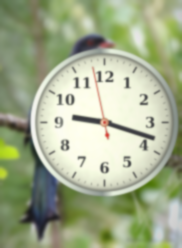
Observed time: 9:17:58
